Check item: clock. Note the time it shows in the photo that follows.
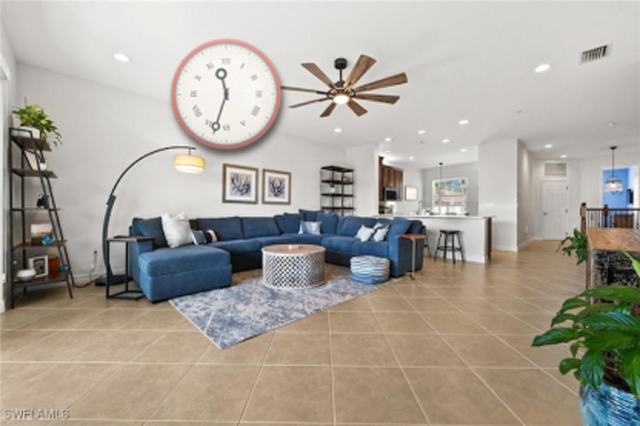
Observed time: 11:33
